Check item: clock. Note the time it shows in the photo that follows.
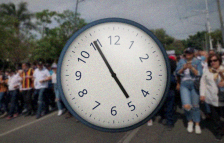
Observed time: 4:55
